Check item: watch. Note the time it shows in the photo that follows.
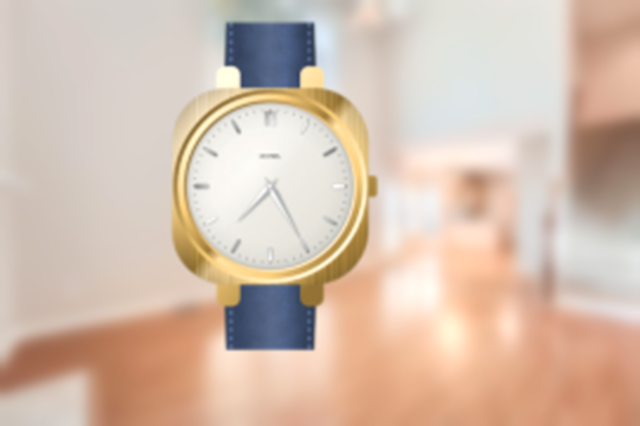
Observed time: 7:25
